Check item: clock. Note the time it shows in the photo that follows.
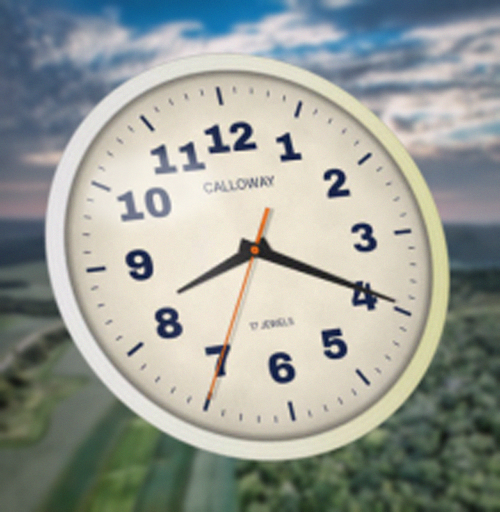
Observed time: 8:19:35
